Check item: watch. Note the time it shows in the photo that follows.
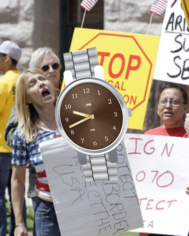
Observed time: 9:42
